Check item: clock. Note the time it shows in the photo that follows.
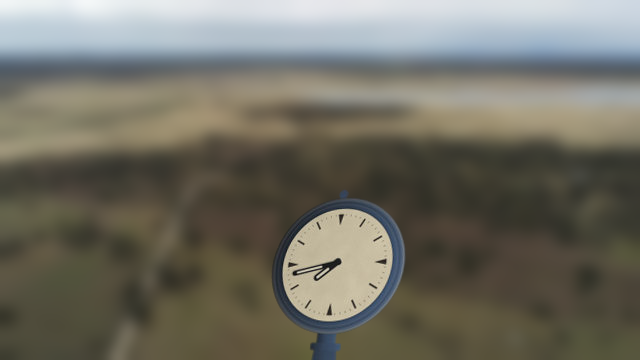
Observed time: 7:43
